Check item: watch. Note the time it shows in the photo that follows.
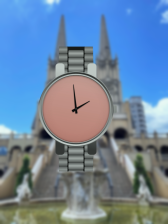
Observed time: 1:59
